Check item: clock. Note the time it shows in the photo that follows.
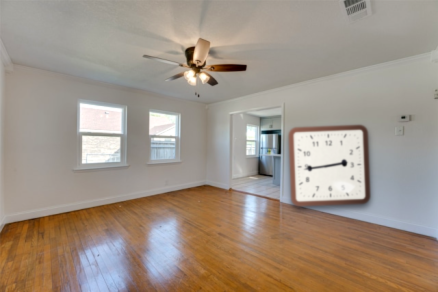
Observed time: 2:44
